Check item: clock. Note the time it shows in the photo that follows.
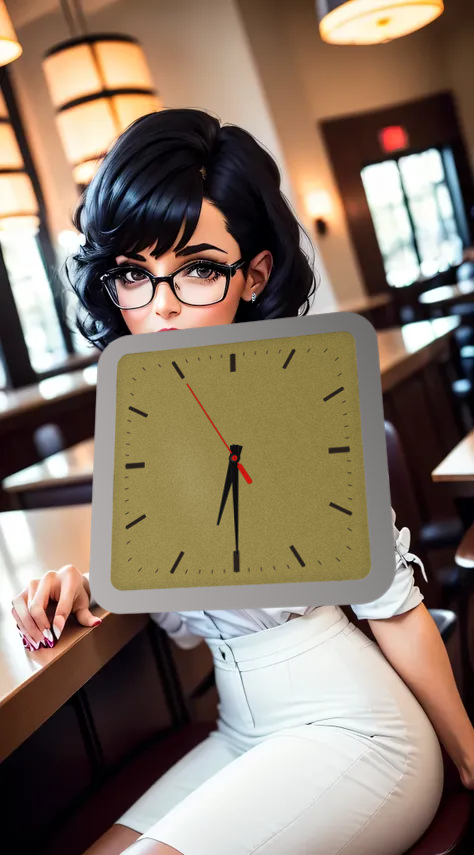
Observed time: 6:29:55
